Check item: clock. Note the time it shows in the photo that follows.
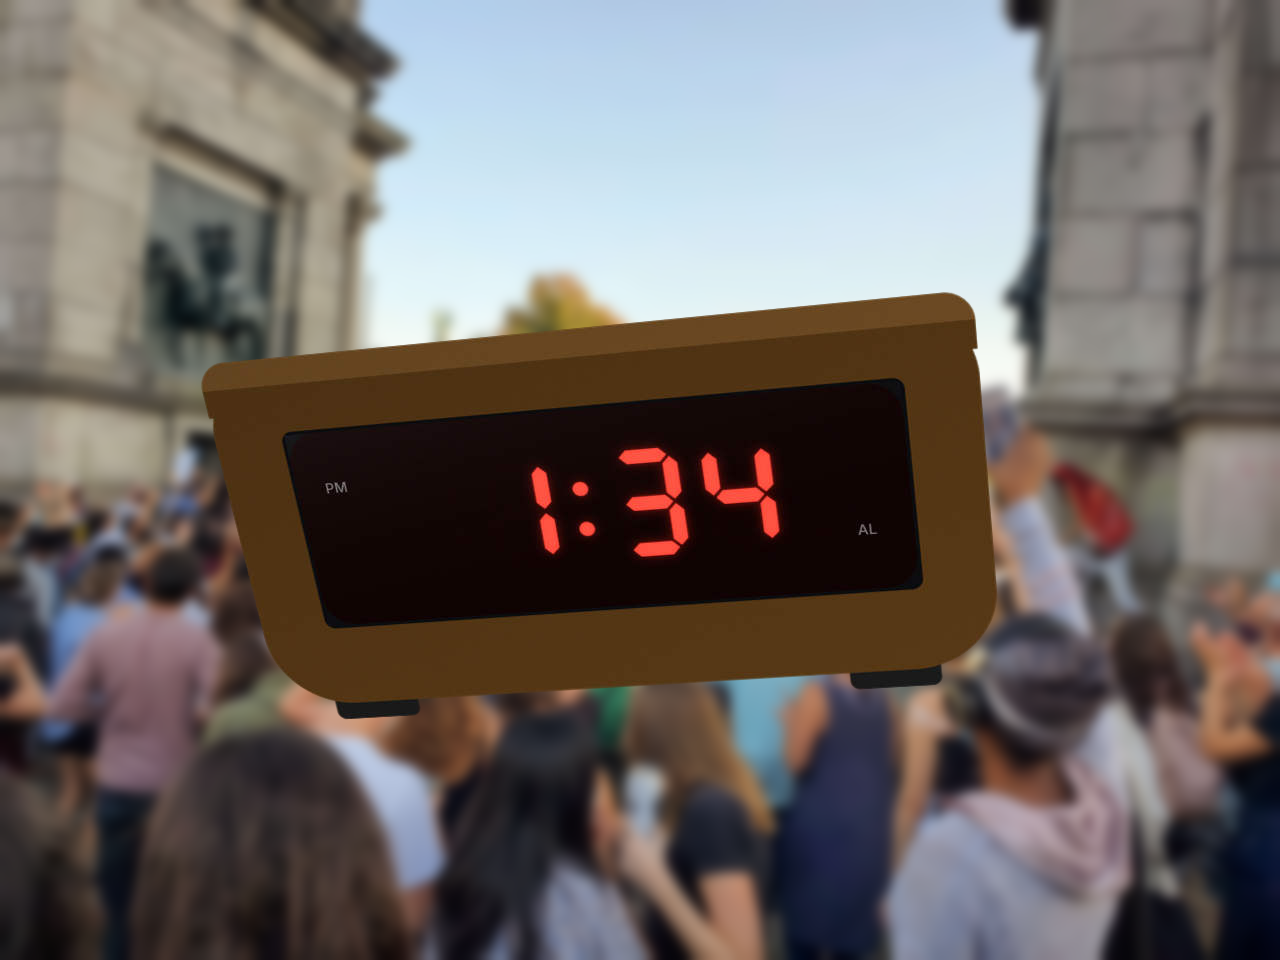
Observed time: 1:34
